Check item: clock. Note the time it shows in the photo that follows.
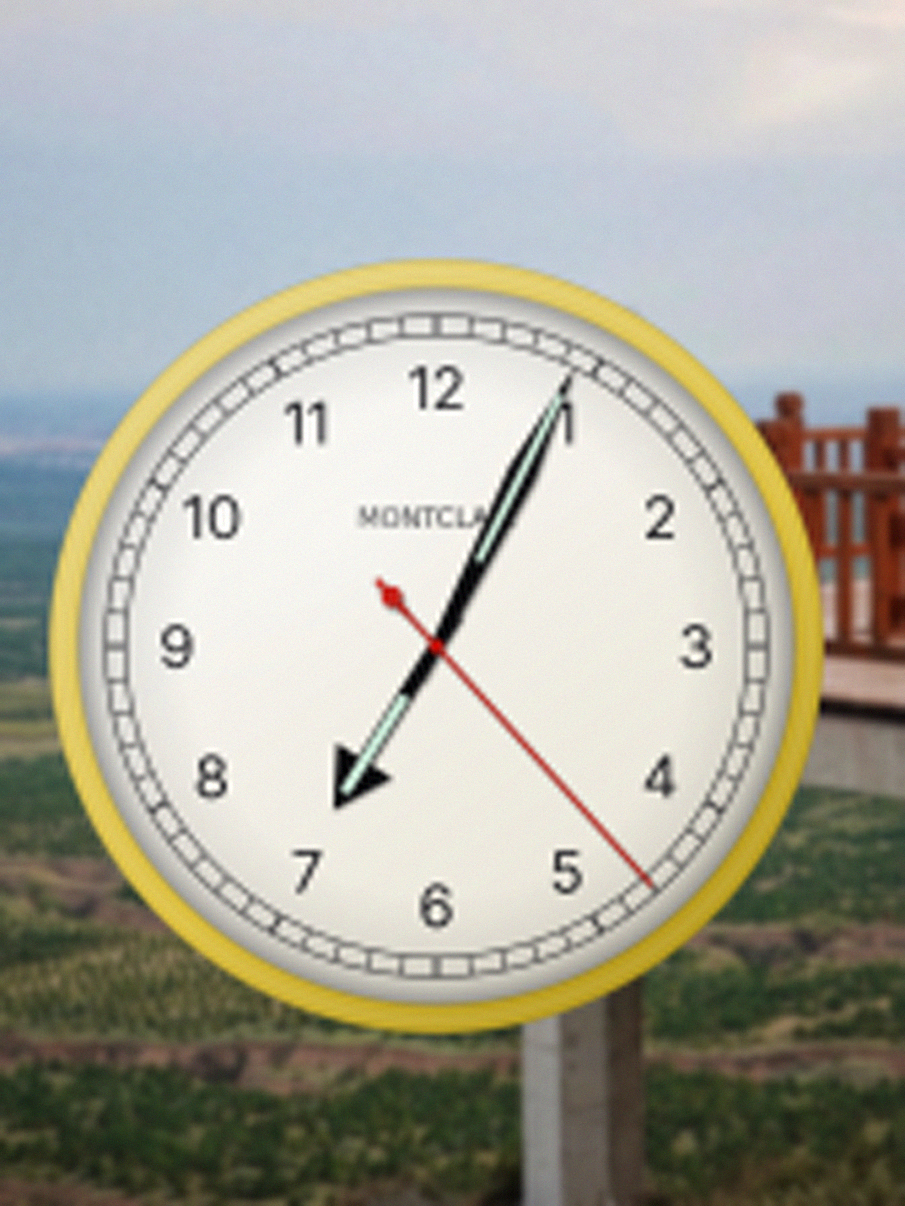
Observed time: 7:04:23
